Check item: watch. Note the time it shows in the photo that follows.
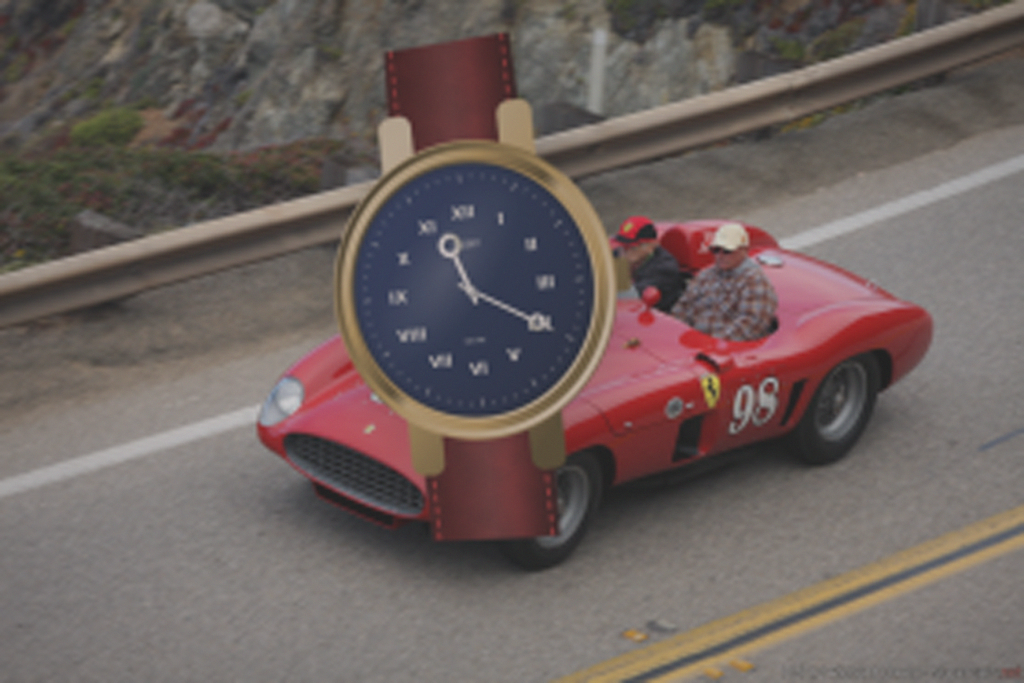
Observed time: 11:20
